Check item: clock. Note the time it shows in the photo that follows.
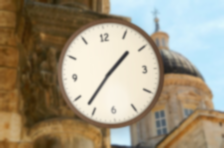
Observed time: 1:37
